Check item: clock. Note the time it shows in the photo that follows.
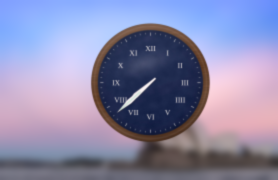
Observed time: 7:38
